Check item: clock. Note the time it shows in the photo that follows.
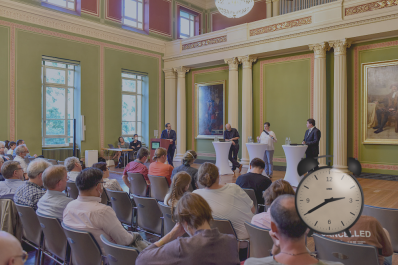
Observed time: 2:40
